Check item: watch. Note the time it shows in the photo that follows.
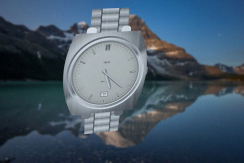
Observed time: 5:22
